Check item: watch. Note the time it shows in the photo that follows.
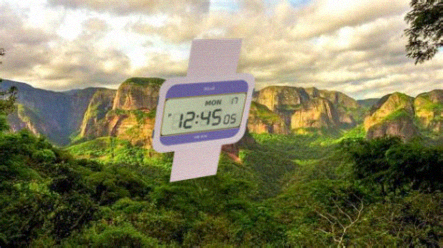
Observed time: 12:45:05
